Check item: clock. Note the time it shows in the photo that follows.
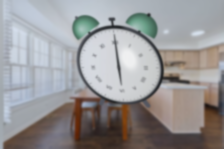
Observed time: 6:00
